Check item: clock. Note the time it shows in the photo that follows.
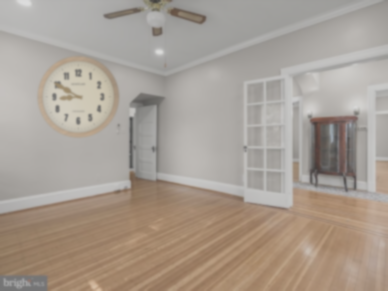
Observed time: 8:50
